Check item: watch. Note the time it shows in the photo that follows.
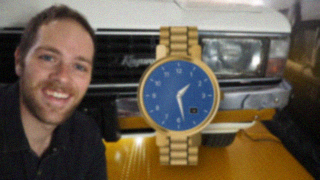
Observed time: 1:28
